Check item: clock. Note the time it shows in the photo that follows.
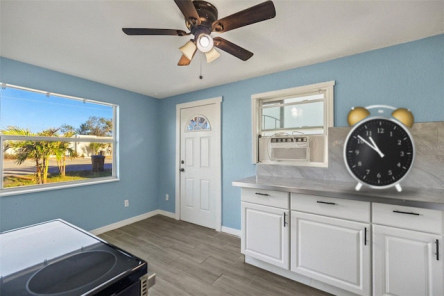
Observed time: 10:51
